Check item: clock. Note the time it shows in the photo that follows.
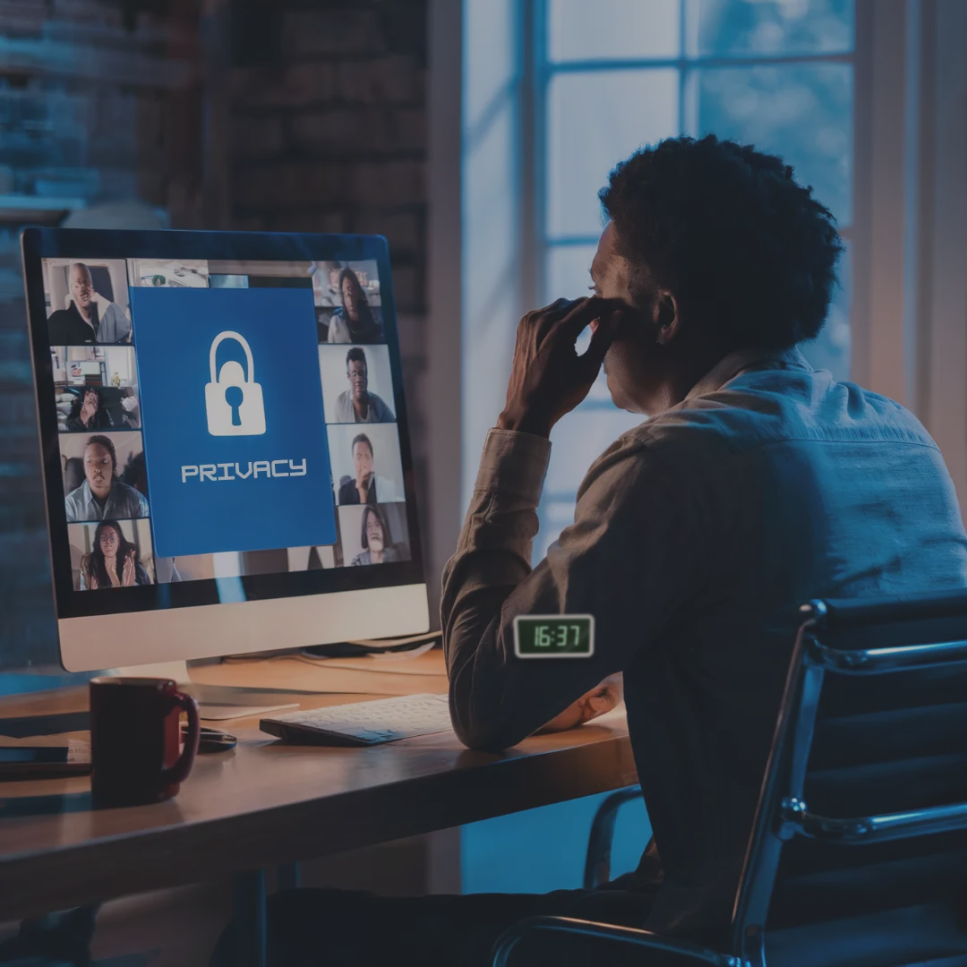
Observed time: 16:37
